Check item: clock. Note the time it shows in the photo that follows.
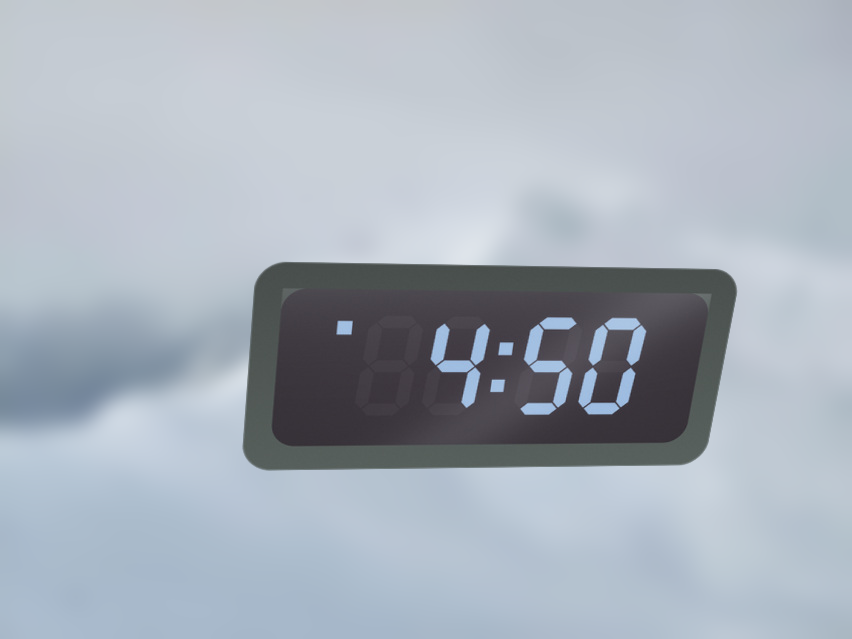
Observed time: 4:50
